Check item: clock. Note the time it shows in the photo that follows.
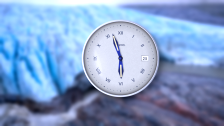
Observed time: 5:57
